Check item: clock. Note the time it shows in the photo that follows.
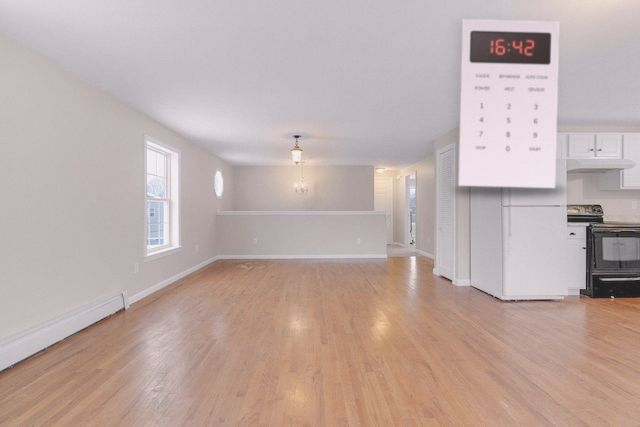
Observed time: 16:42
